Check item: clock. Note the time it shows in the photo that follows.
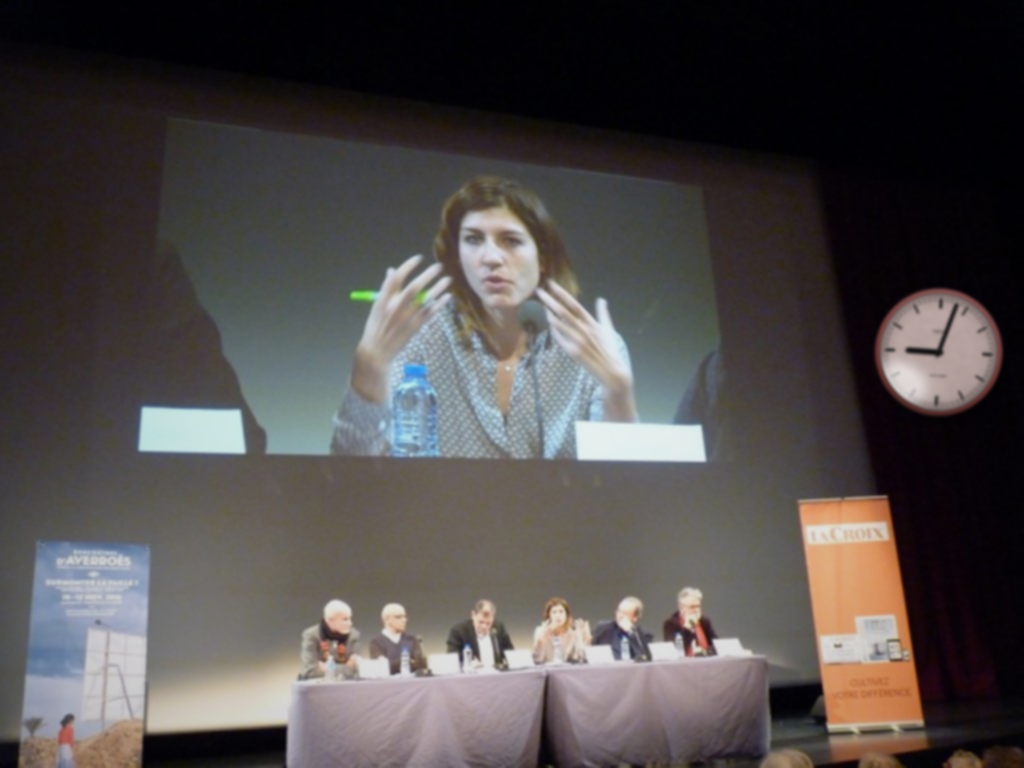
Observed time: 9:03
